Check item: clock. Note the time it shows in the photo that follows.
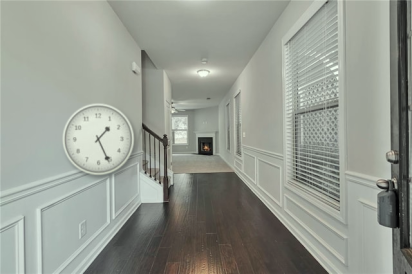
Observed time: 1:26
